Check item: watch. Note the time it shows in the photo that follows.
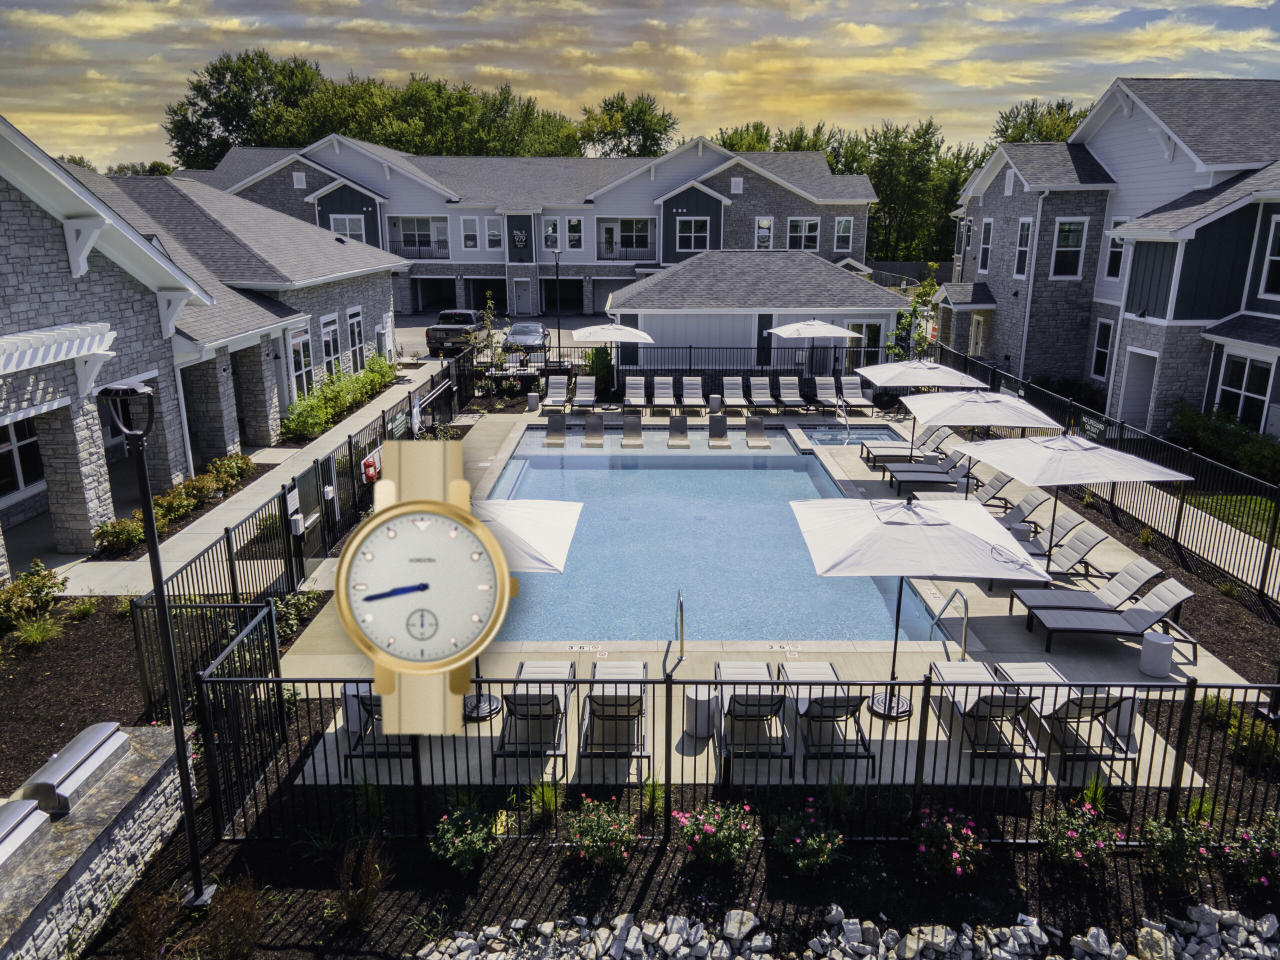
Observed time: 8:43
